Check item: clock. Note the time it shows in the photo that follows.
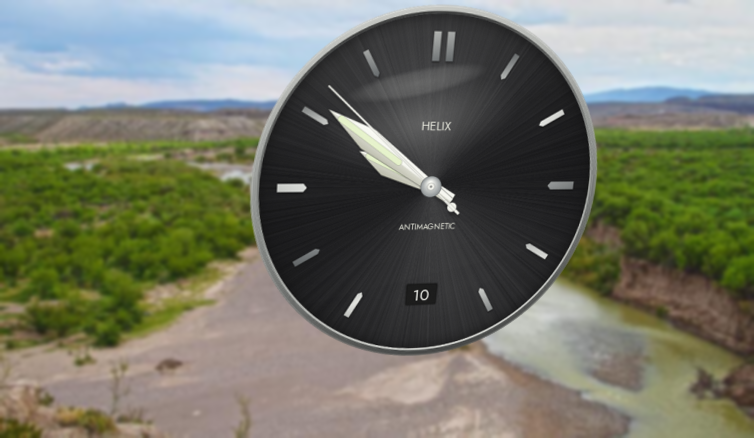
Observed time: 9:50:52
